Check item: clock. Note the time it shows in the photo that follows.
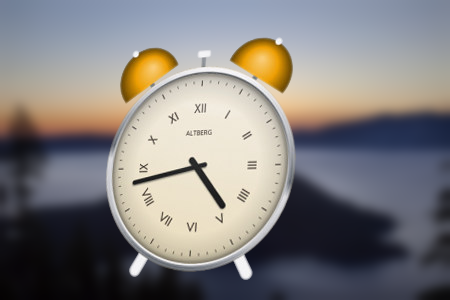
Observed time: 4:43
